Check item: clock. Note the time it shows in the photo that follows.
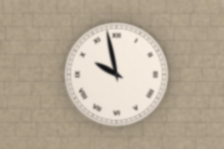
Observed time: 9:58
